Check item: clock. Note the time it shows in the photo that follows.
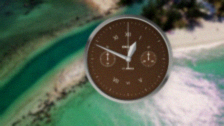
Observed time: 12:49
